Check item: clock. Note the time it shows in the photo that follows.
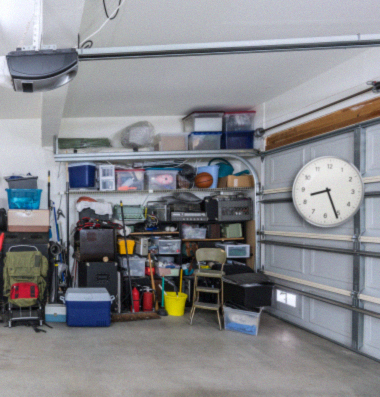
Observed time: 8:26
